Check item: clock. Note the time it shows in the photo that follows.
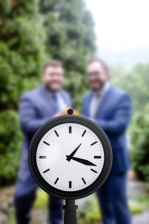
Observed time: 1:18
